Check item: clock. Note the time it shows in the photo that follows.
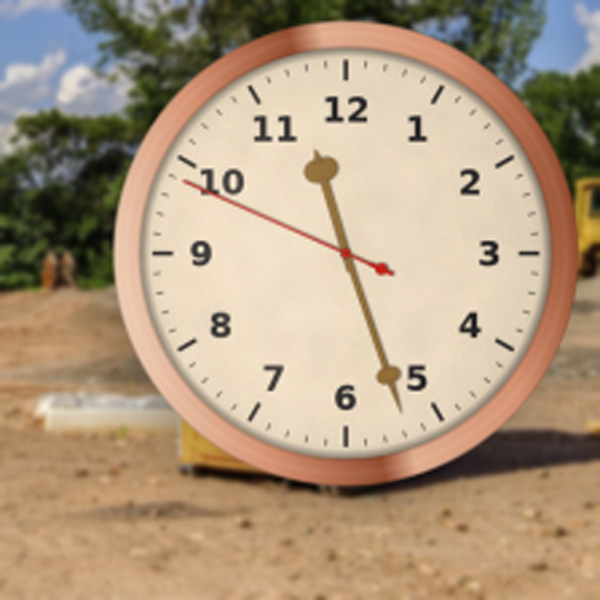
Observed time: 11:26:49
